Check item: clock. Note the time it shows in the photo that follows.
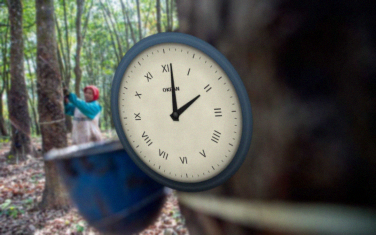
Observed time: 2:01
